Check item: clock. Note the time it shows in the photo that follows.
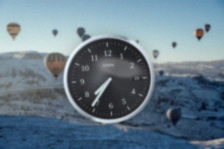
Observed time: 7:36
